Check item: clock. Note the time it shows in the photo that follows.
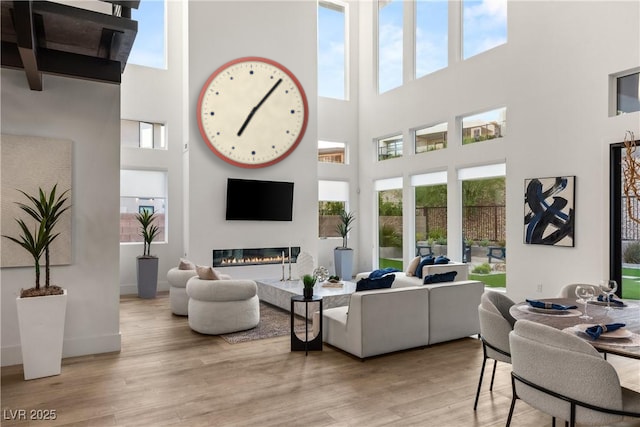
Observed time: 7:07
